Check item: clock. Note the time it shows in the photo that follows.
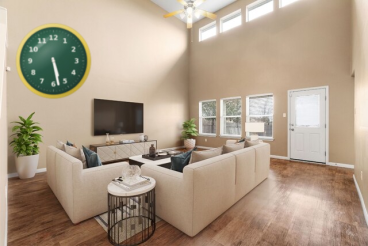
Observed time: 5:28
